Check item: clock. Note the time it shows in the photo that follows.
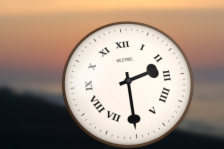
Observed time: 2:30
